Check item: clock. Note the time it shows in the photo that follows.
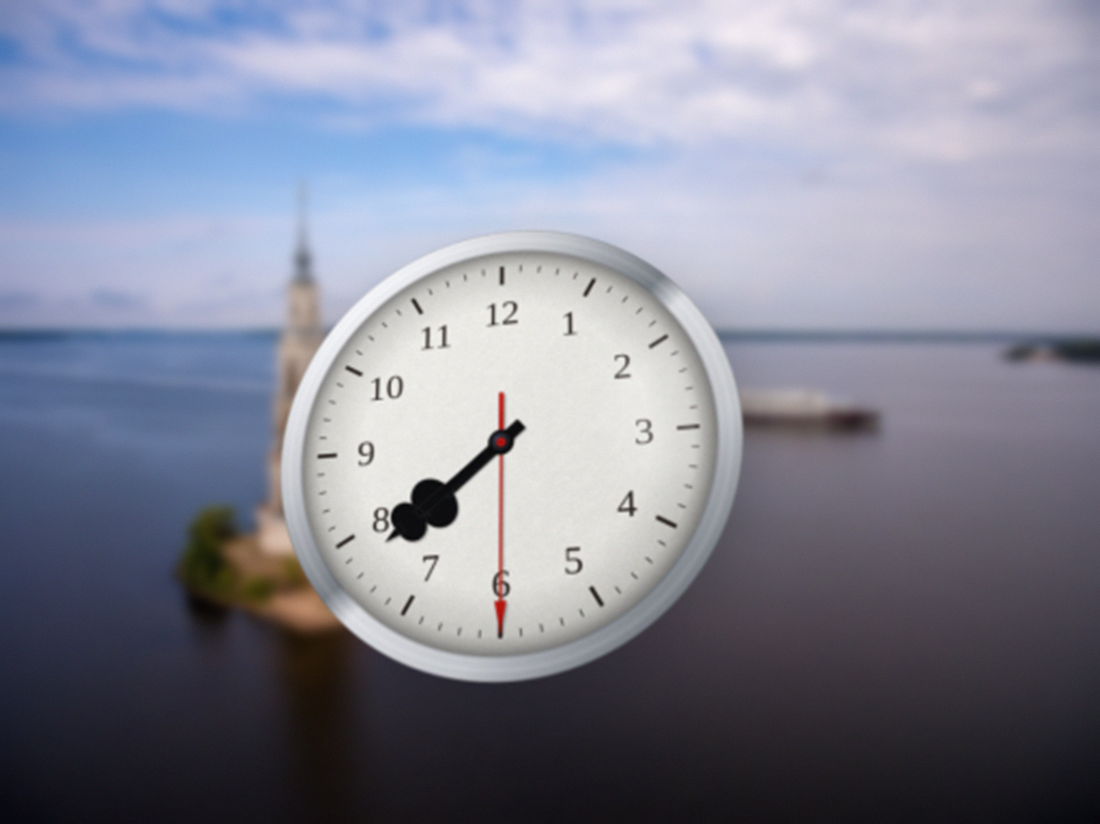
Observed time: 7:38:30
